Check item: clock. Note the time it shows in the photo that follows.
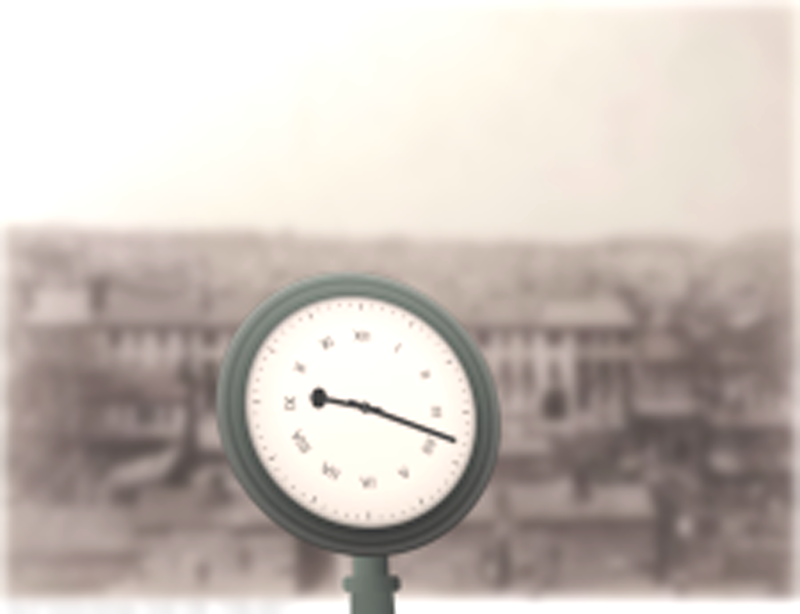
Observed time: 9:18
